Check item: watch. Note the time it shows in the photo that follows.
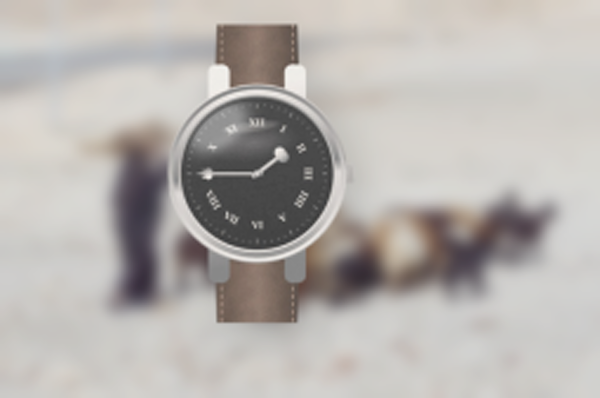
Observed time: 1:45
